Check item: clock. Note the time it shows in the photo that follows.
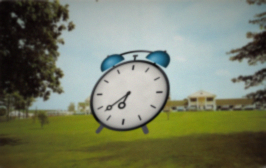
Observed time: 6:38
